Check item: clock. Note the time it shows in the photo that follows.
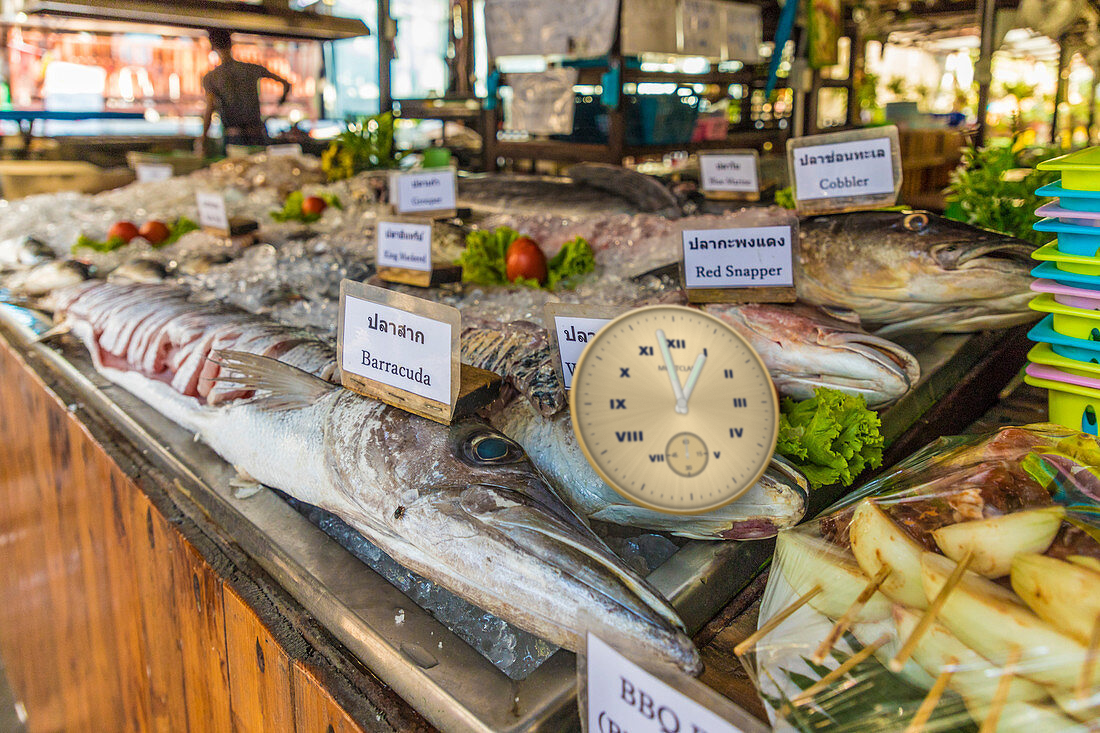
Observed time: 12:58
